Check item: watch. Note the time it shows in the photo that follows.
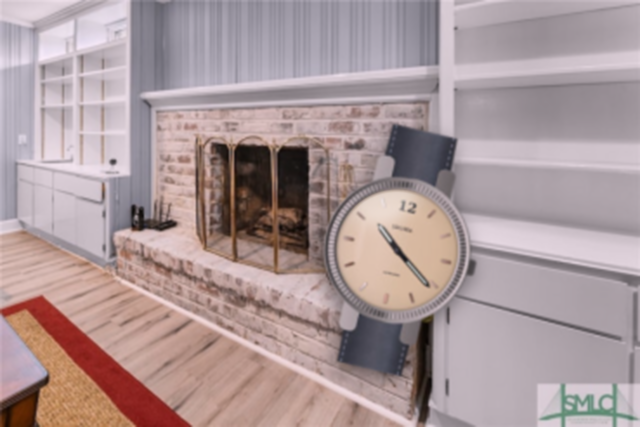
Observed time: 10:21
